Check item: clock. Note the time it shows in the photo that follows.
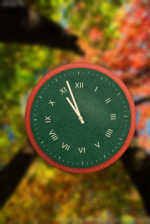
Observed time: 10:57
